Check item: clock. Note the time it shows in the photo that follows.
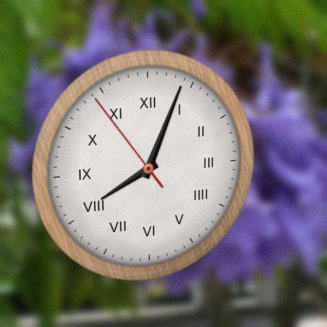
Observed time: 8:03:54
